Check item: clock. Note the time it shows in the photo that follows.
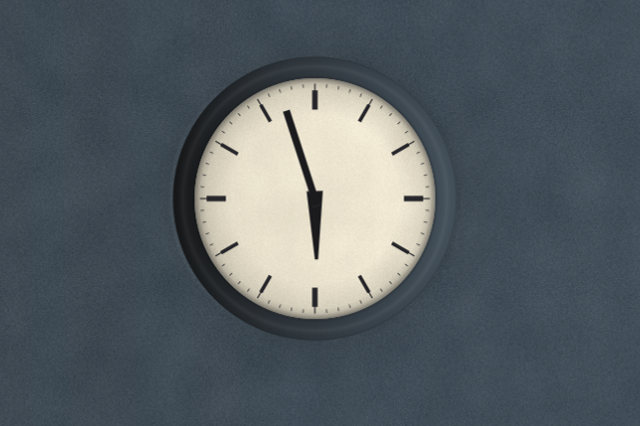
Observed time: 5:57
